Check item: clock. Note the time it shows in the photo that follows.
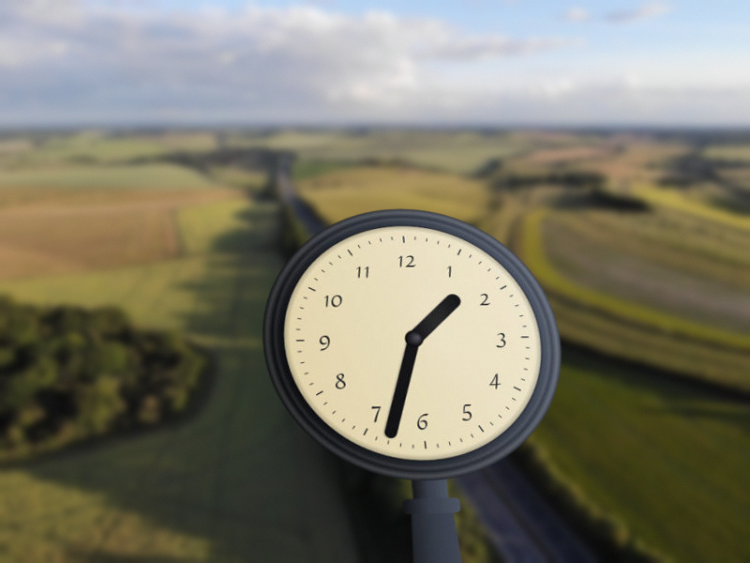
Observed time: 1:33
